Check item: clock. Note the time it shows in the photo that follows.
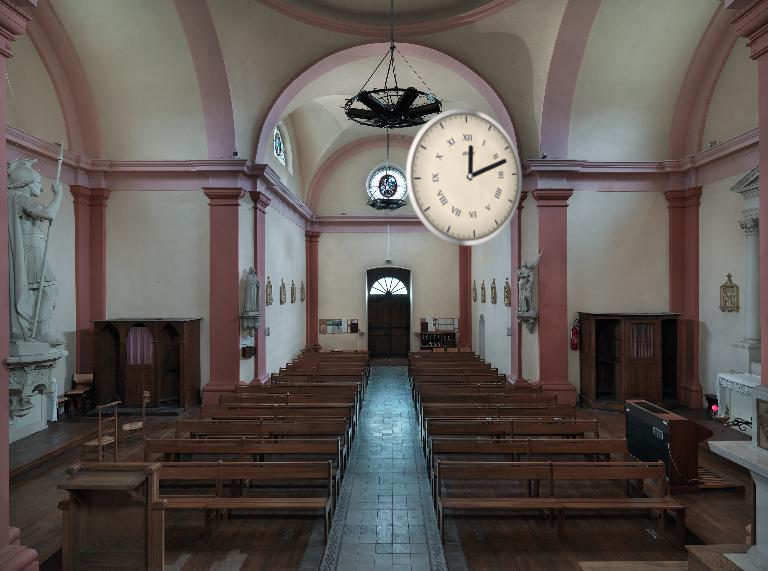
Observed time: 12:12
